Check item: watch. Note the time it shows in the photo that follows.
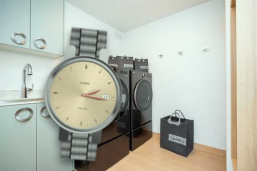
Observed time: 2:16
